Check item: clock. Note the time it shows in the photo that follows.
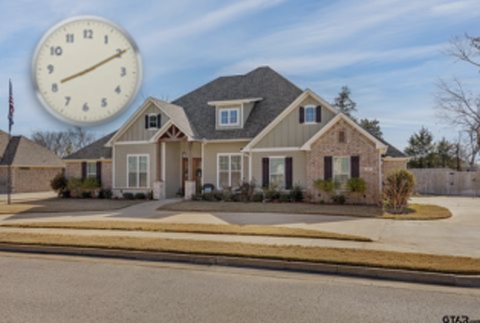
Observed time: 8:10
